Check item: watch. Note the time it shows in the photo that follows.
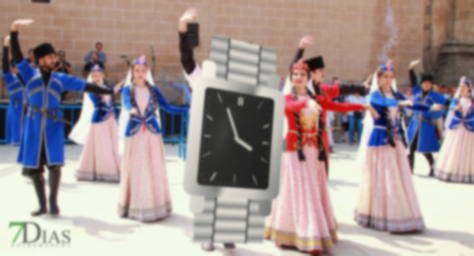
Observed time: 3:56
